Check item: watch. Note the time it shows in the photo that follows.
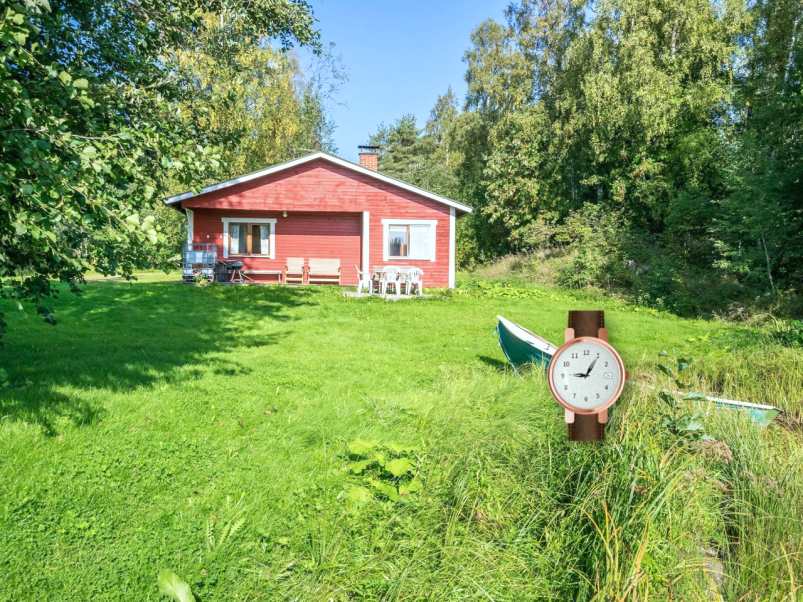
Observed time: 9:05
